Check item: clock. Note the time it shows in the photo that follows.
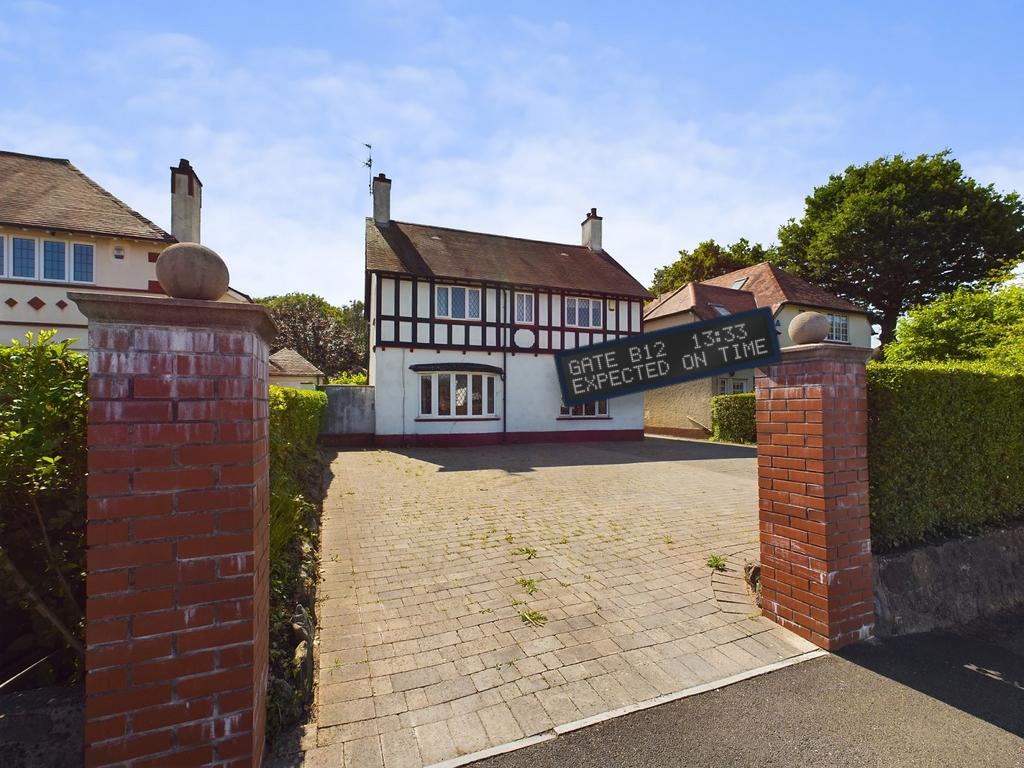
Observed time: 13:33
